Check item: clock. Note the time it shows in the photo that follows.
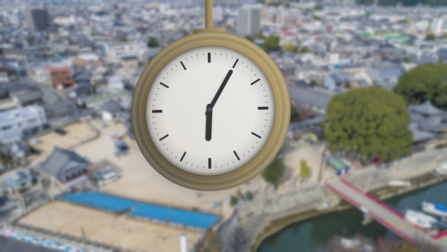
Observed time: 6:05
